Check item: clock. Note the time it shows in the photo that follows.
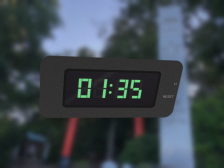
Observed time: 1:35
